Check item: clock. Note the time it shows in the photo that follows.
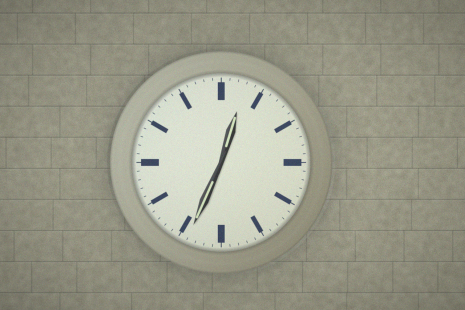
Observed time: 12:34
